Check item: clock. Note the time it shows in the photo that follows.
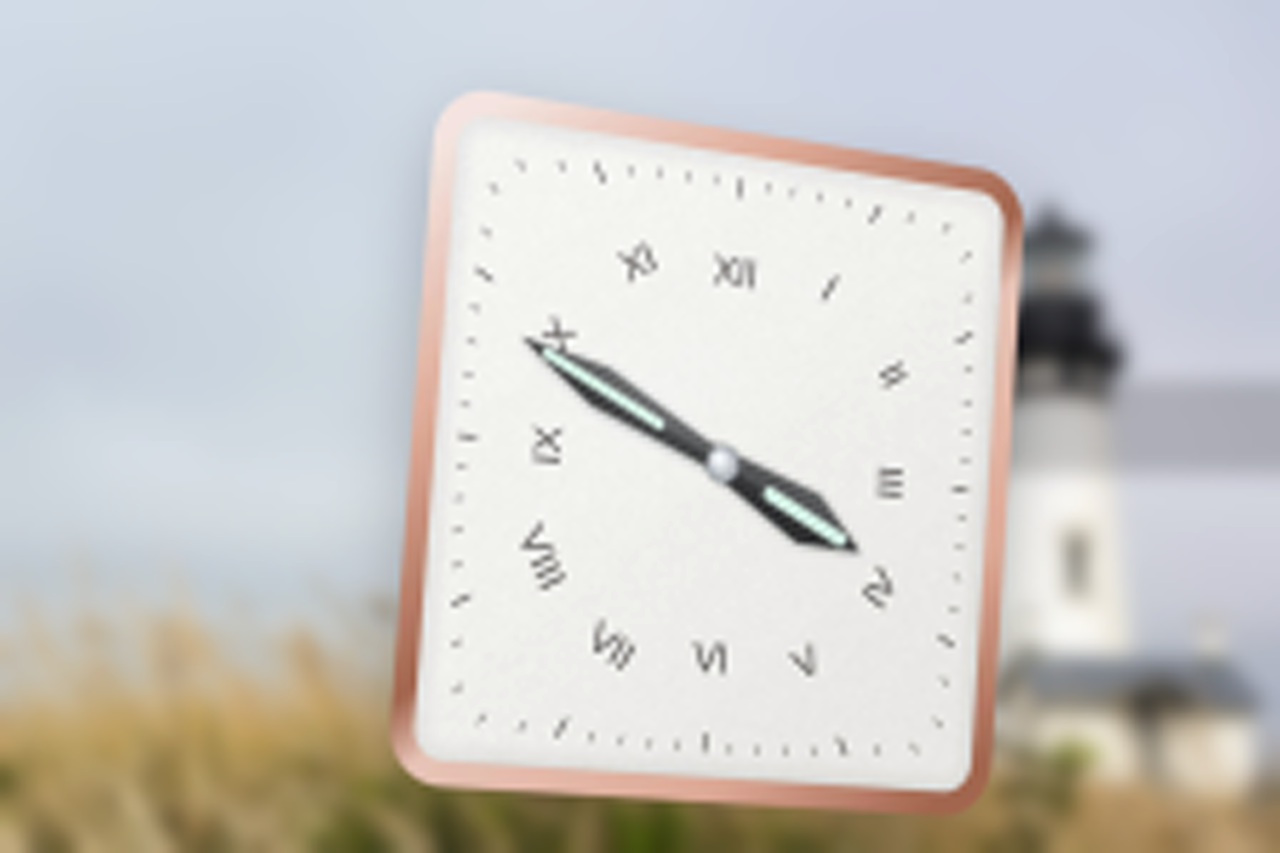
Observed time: 3:49
